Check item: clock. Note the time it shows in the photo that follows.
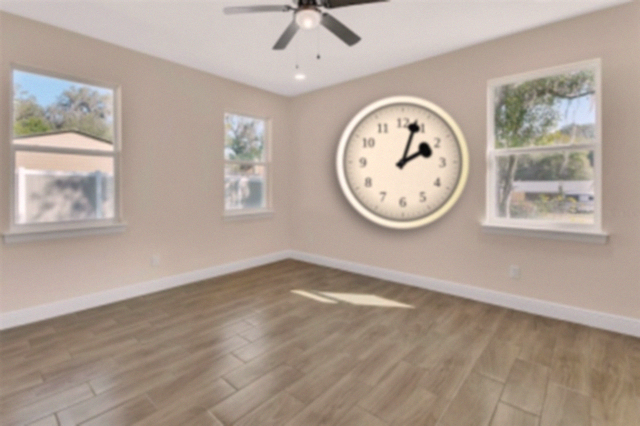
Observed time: 2:03
